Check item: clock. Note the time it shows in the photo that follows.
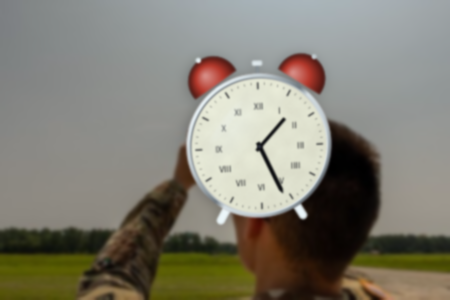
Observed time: 1:26
